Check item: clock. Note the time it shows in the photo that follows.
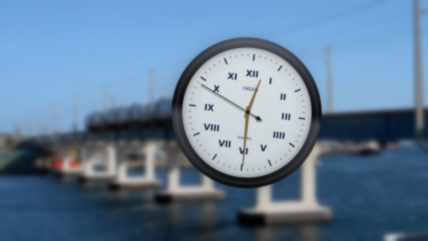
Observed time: 12:29:49
